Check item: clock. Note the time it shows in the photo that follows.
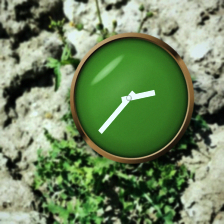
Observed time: 2:37
